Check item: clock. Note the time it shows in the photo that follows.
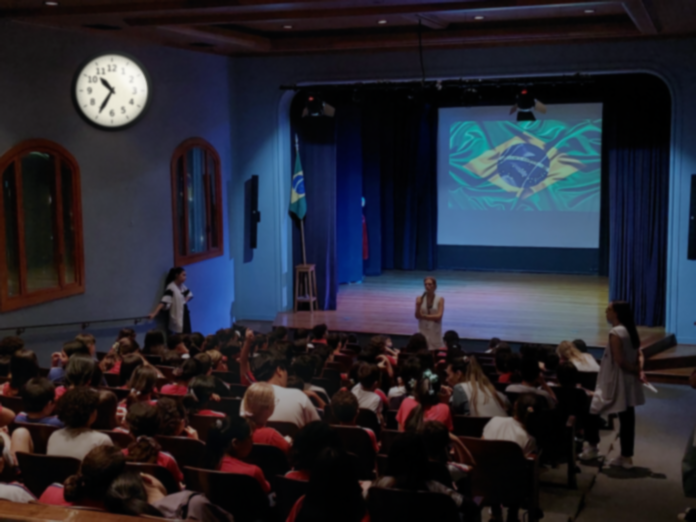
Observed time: 10:35
